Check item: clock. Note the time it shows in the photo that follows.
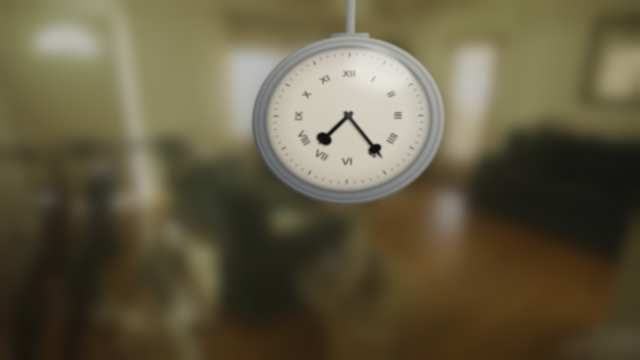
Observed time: 7:24
